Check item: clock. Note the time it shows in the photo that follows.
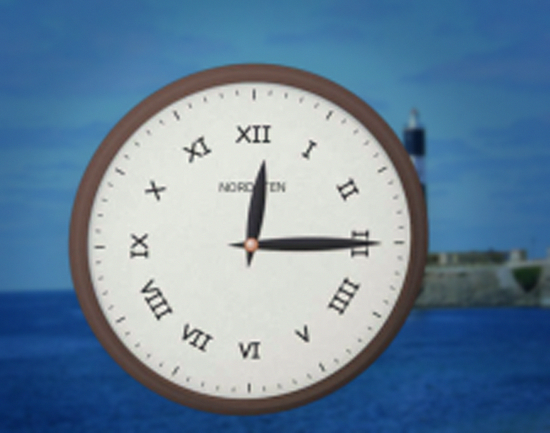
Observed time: 12:15
